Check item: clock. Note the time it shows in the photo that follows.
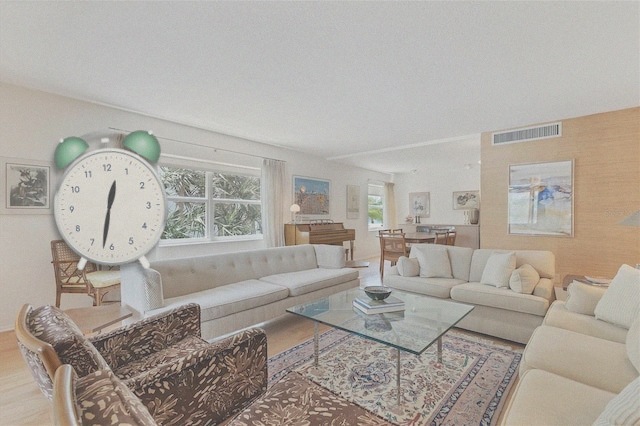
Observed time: 12:32
